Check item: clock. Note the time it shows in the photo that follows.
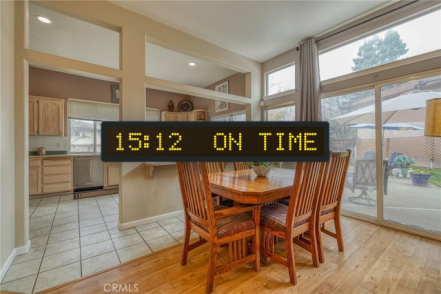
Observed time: 15:12
